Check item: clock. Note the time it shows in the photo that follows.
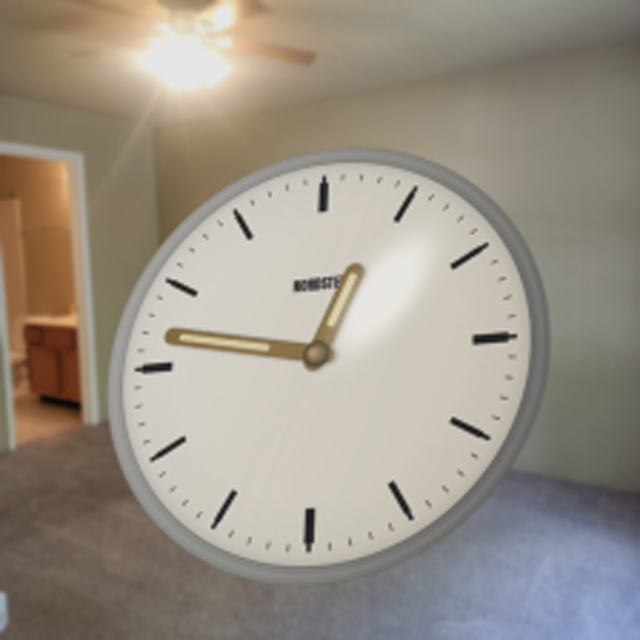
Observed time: 12:47
